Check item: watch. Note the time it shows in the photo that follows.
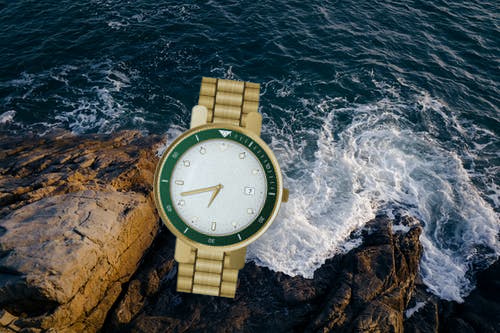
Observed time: 6:42
